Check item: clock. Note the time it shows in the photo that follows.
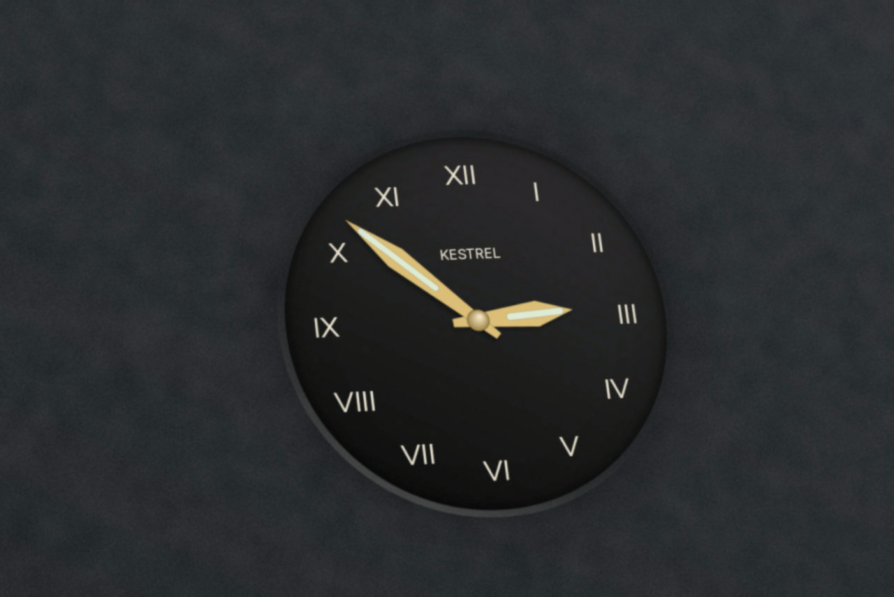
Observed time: 2:52
